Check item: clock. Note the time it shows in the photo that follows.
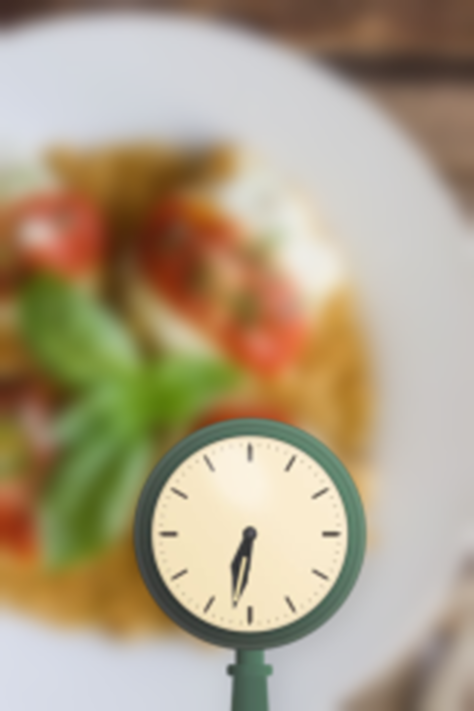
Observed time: 6:32
